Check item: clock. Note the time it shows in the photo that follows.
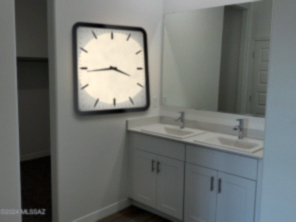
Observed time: 3:44
